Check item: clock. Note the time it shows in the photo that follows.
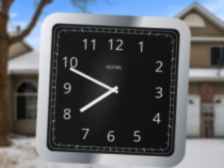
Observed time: 7:49
